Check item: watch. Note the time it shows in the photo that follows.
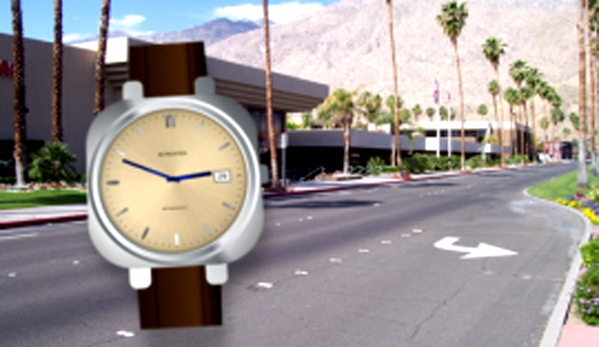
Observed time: 2:49
